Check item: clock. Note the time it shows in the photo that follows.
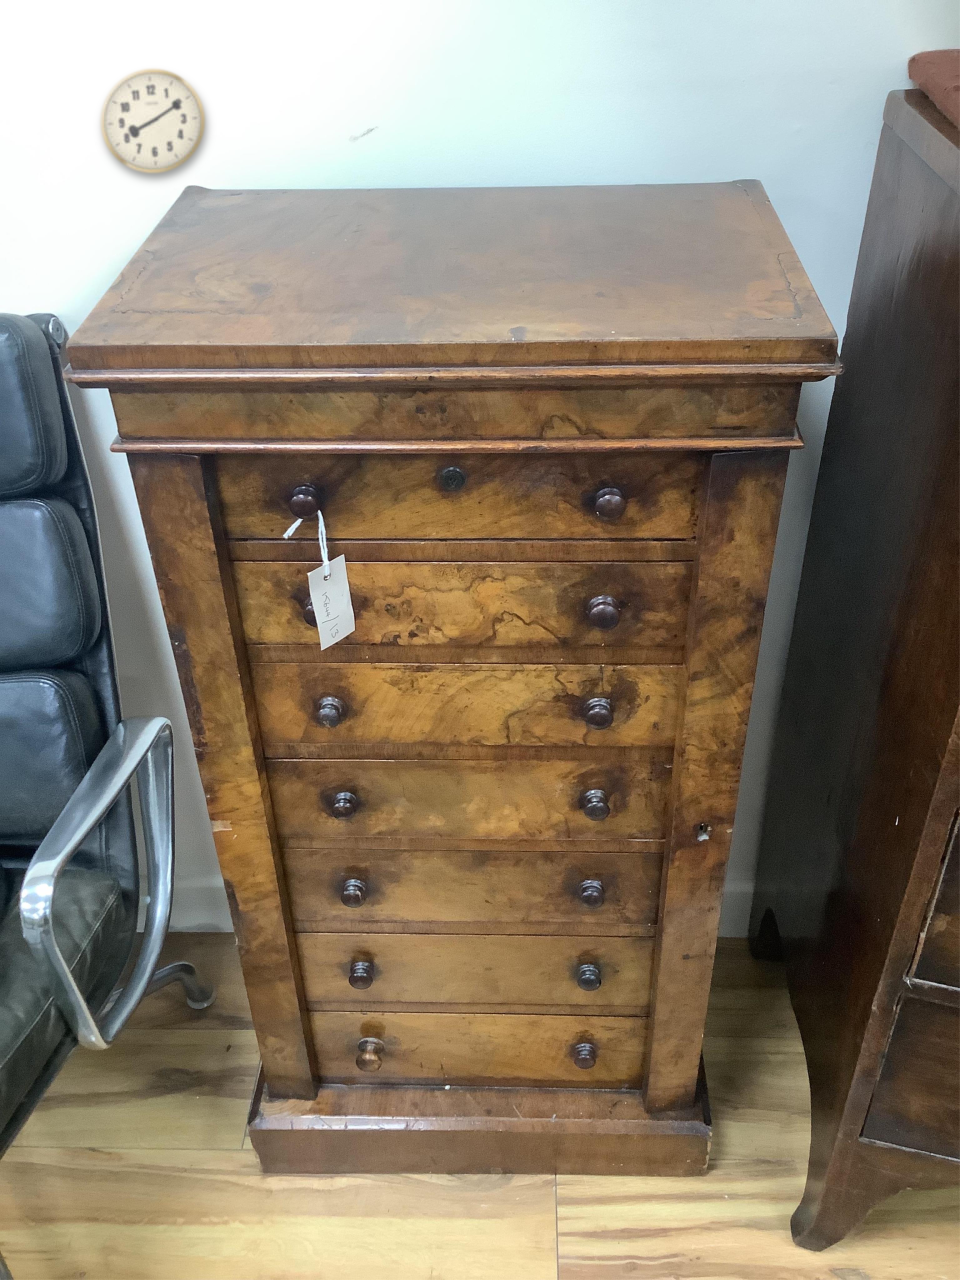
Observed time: 8:10
